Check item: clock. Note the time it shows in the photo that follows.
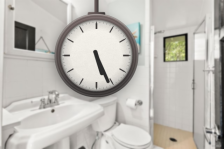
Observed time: 5:26
